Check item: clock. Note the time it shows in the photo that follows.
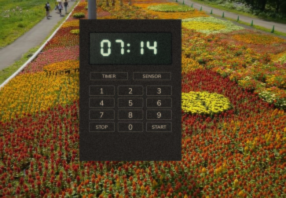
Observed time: 7:14
